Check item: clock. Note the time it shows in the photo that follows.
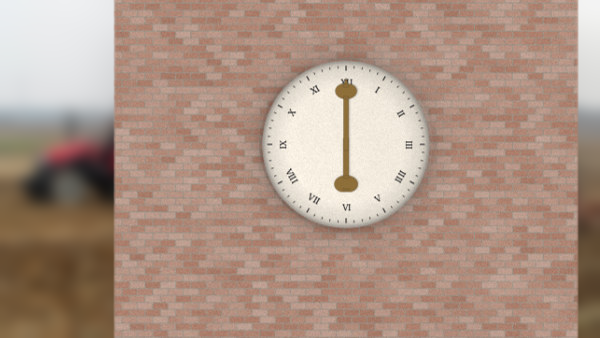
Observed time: 6:00
